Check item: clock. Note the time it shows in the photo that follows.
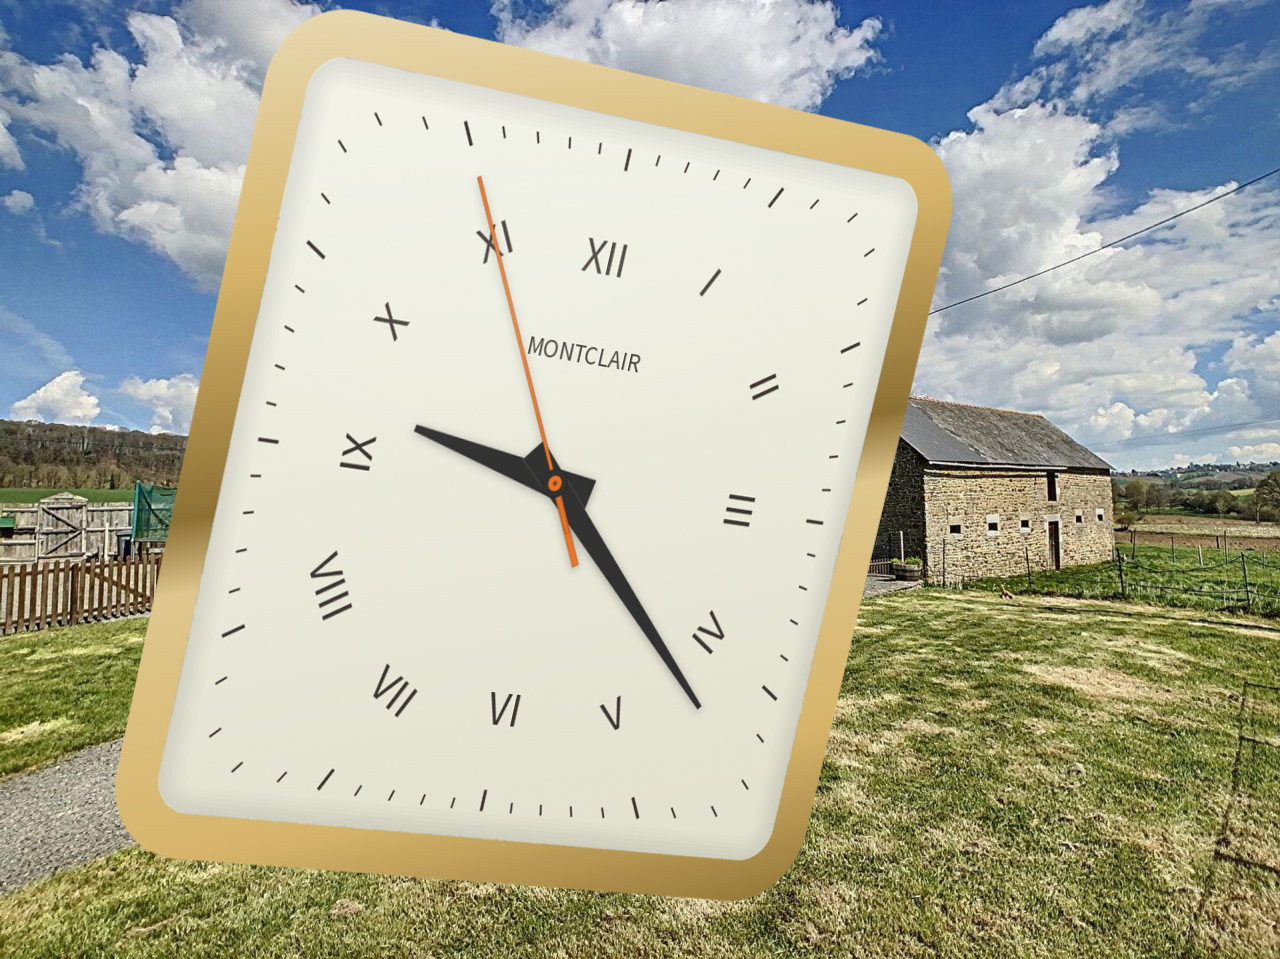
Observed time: 9:21:55
